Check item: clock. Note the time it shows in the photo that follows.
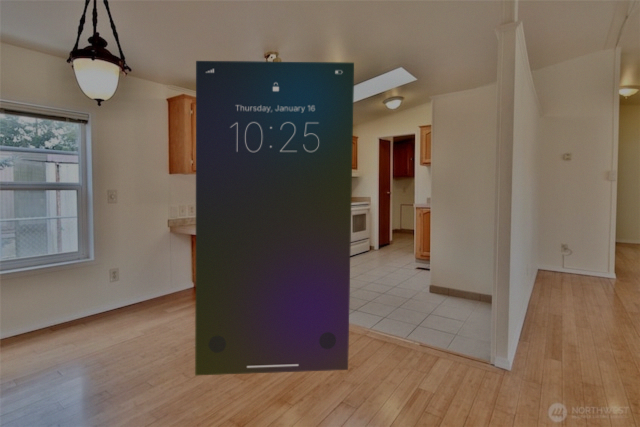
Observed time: 10:25
